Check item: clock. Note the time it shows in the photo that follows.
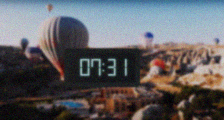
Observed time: 7:31
